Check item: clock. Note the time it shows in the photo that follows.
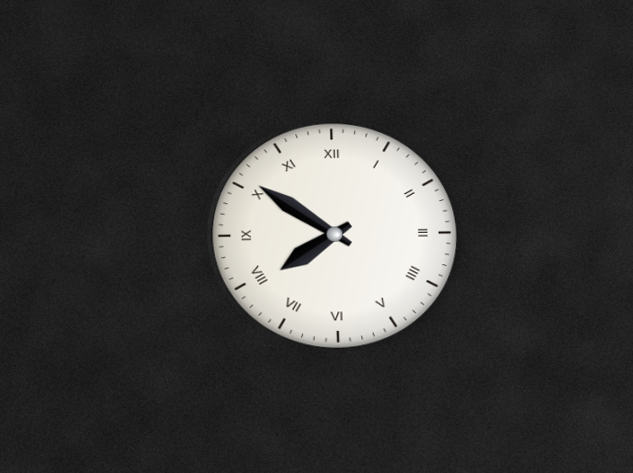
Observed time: 7:51
